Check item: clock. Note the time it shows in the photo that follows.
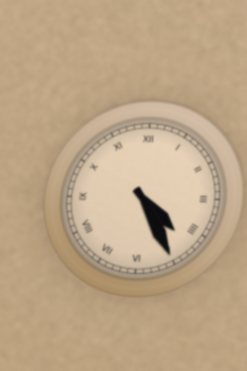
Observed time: 4:25
